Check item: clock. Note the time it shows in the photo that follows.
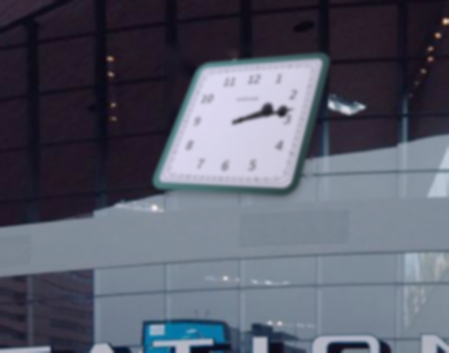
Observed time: 2:13
